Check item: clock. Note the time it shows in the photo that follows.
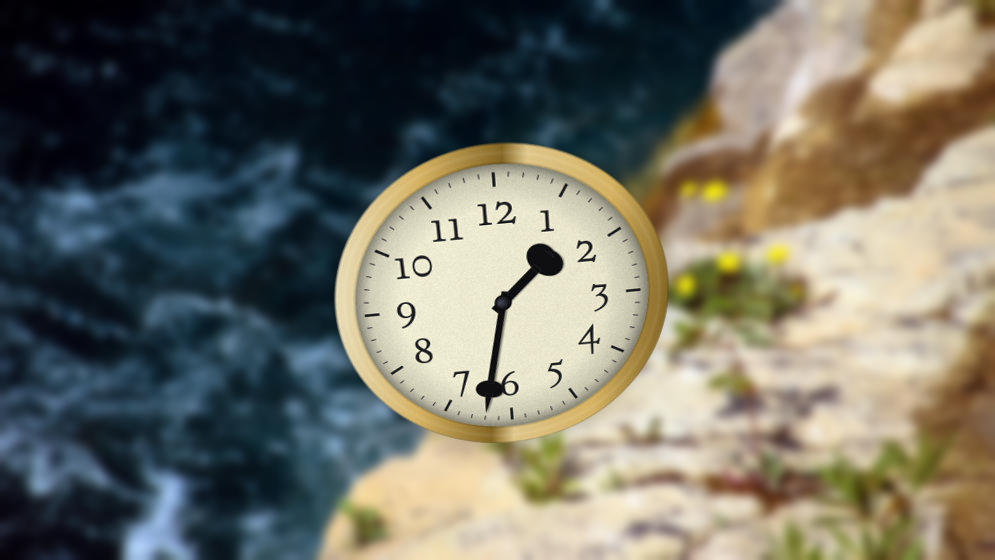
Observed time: 1:32
